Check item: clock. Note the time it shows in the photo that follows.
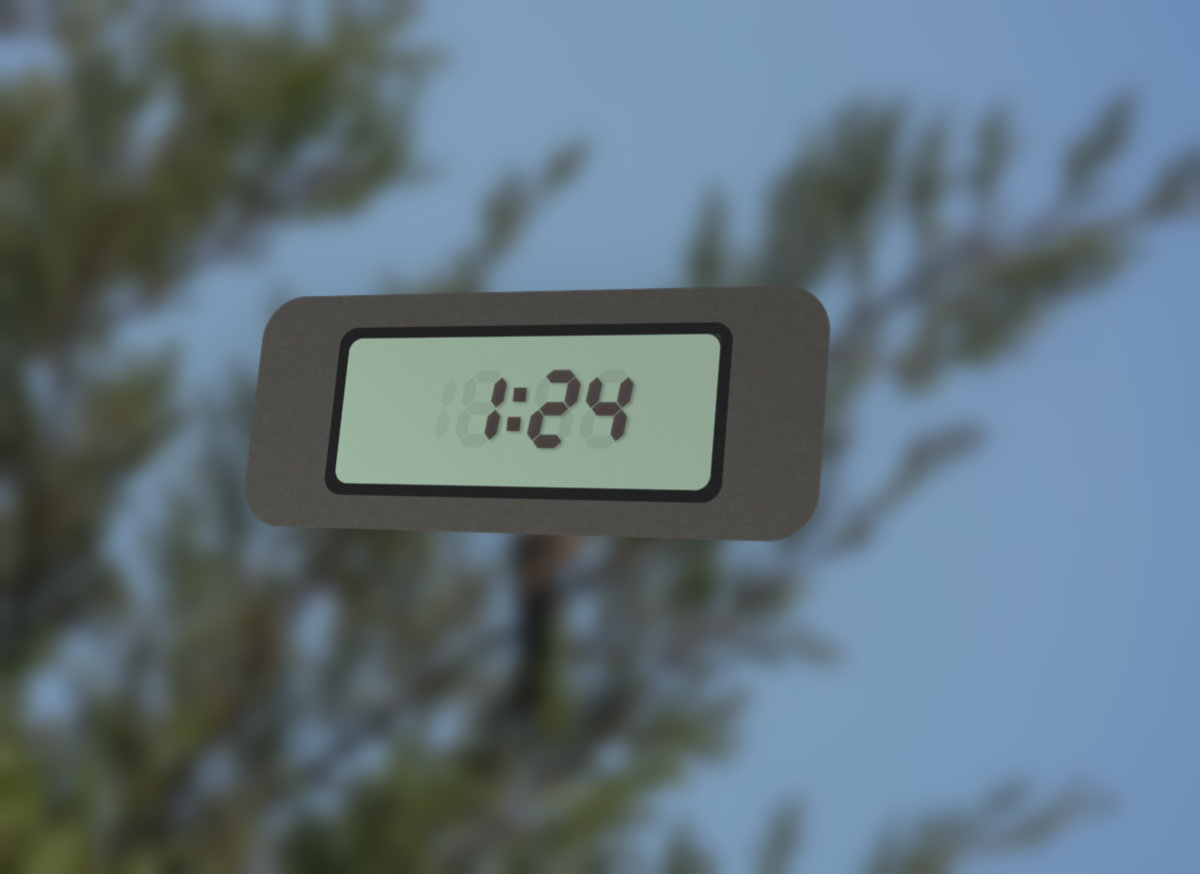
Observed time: 1:24
